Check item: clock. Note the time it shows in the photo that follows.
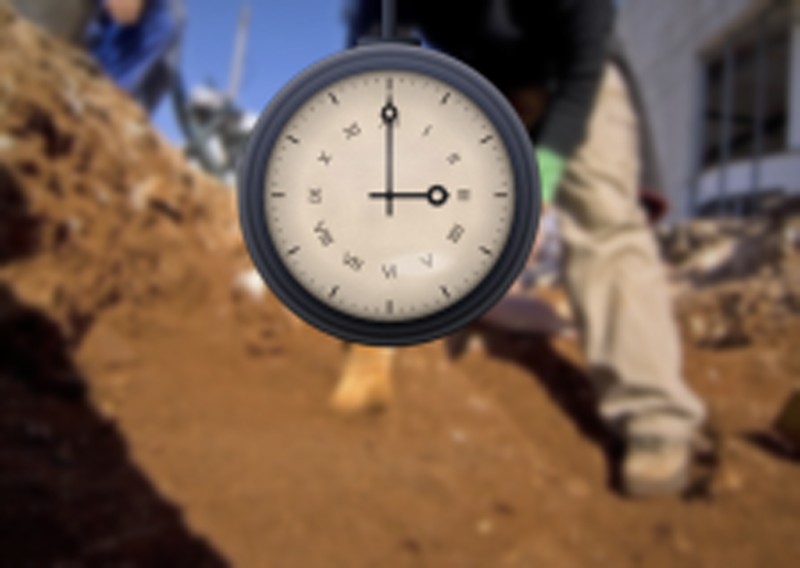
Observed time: 3:00
